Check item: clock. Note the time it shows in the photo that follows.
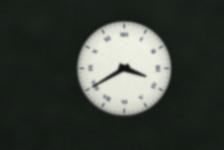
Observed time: 3:40
